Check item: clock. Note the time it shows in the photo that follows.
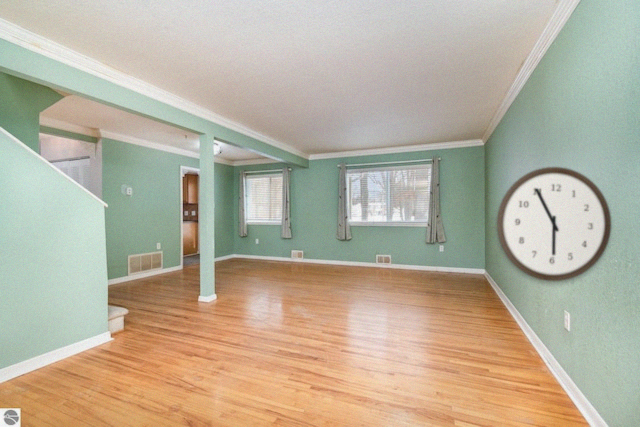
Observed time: 5:55
